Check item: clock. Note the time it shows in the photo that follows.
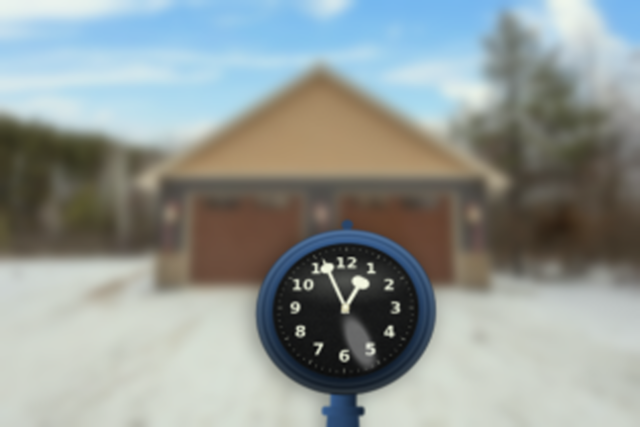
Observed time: 12:56
